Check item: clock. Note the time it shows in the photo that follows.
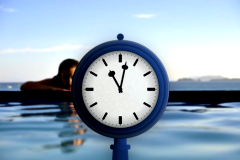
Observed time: 11:02
